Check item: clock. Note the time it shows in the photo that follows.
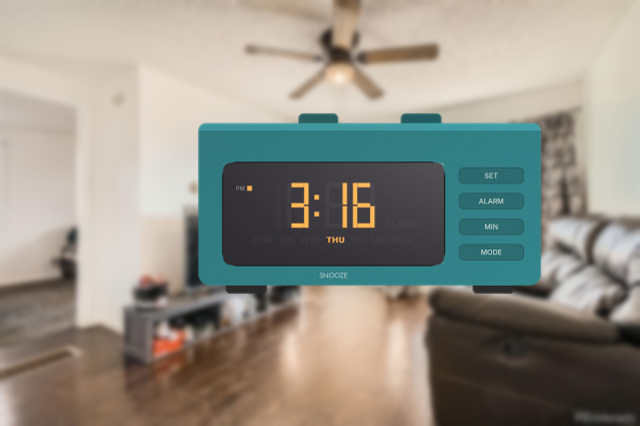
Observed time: 3:16
